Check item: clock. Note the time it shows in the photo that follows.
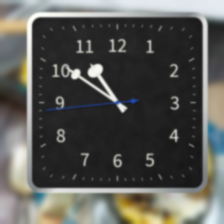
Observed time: 10:50:44
